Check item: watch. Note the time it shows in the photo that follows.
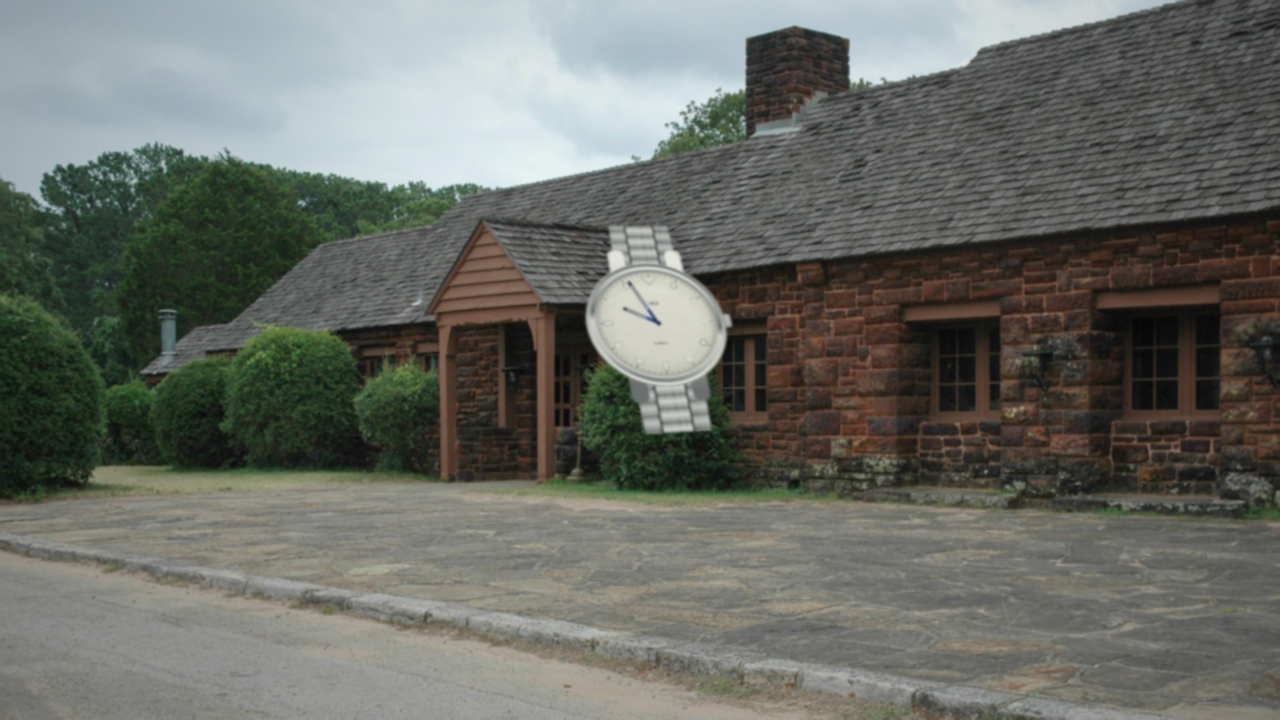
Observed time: 9:56
